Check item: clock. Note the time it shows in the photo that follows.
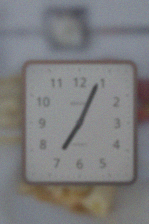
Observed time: 7:04
